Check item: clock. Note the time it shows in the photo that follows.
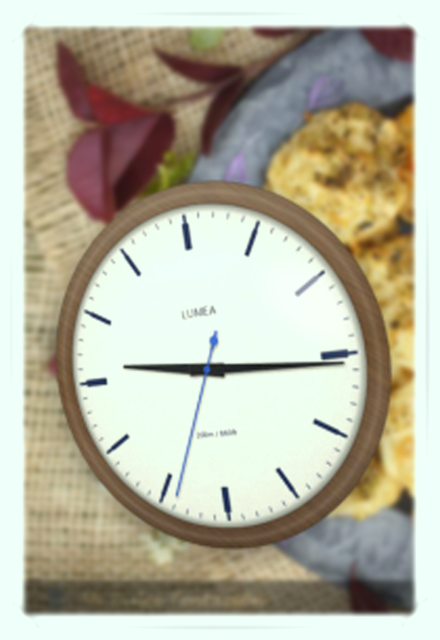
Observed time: 9:15:34
